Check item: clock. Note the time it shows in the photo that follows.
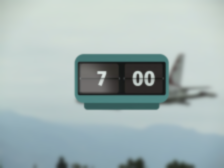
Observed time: 7:00
